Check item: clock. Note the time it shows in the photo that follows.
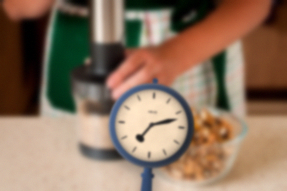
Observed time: 7:12
